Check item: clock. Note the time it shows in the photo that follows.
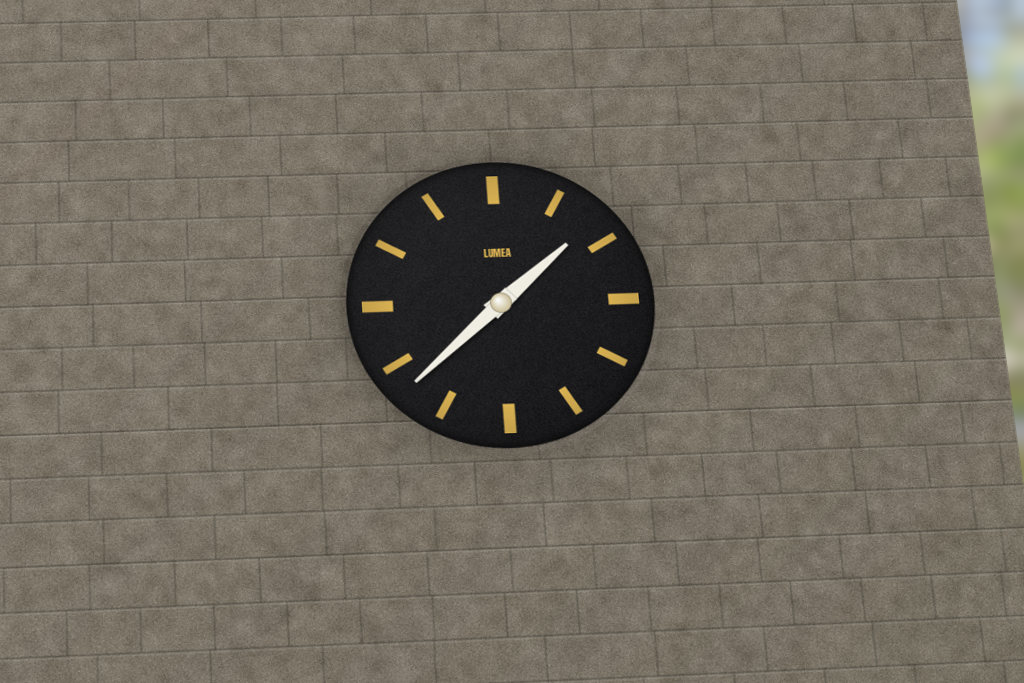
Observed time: 1:38
